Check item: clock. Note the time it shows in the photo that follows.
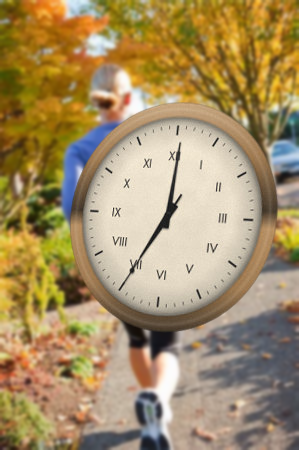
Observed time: 7:00:35
